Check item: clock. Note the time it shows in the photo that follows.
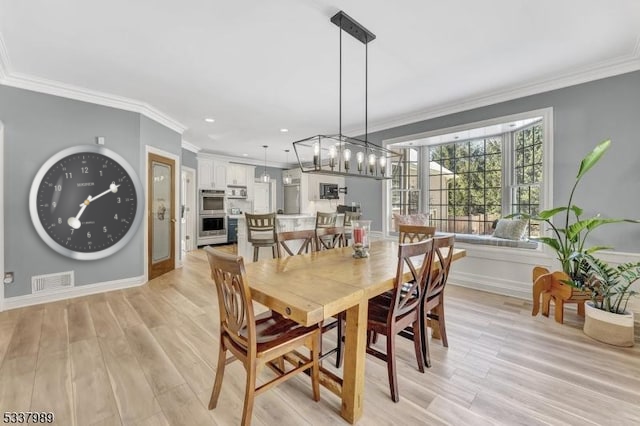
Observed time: 7:11
